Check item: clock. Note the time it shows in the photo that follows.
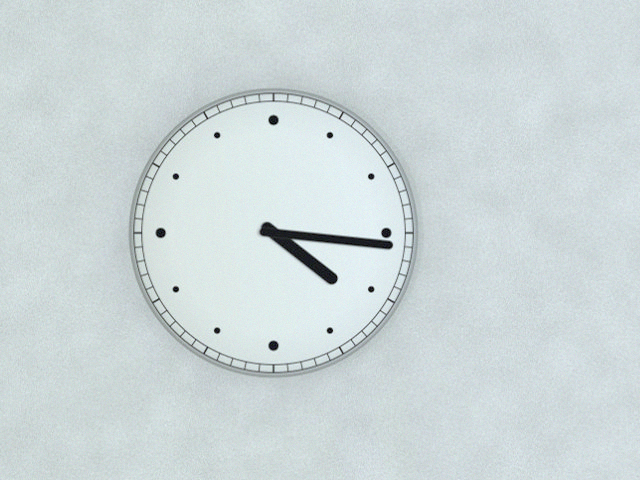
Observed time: 4:16
